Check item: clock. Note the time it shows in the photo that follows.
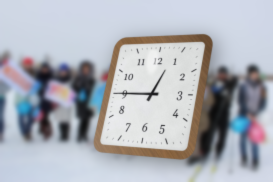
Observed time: 12:45
